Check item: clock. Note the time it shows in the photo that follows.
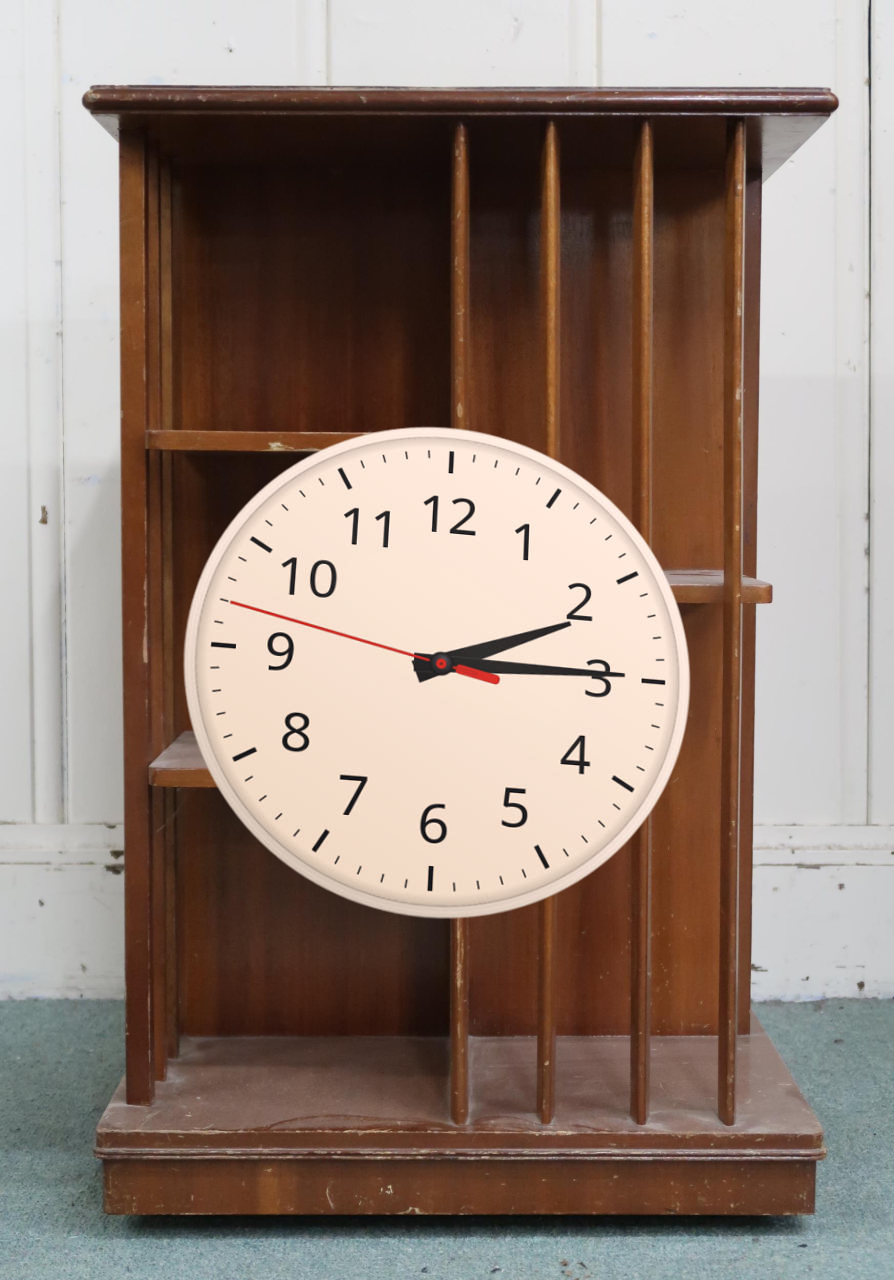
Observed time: 2:14:47
